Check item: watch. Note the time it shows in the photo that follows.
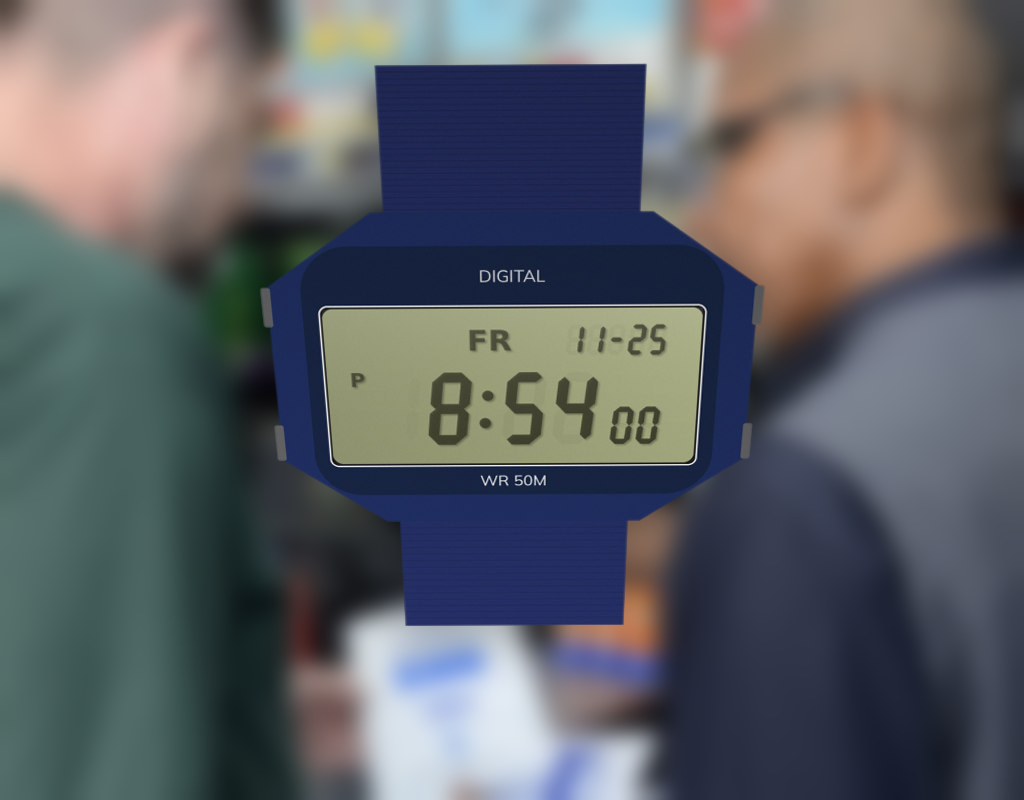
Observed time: 8:54:00
